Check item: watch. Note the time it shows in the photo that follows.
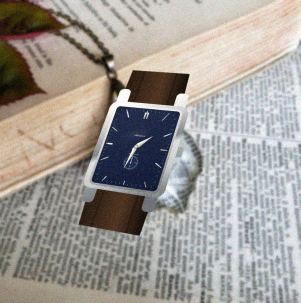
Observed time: 1:32
